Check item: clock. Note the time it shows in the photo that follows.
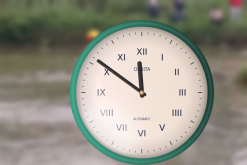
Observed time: 11:51
